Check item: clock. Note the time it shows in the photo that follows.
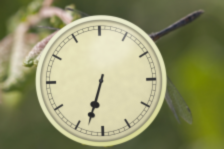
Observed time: 6:33
